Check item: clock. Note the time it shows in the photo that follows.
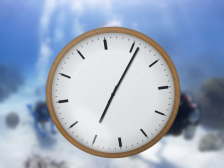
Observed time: 7:06
